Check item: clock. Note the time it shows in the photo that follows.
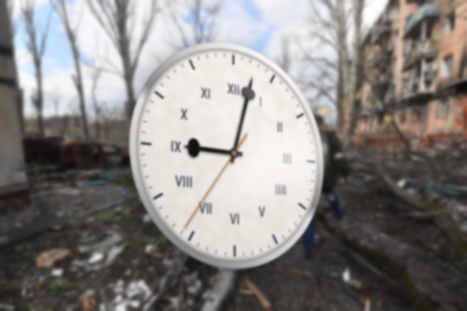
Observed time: 9:02:36
